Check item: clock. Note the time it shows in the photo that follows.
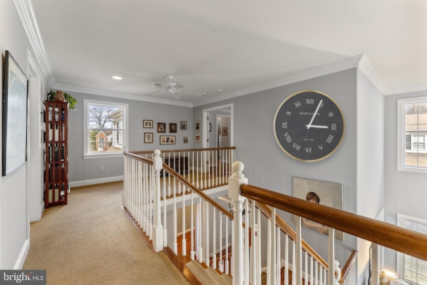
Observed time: 3:04
